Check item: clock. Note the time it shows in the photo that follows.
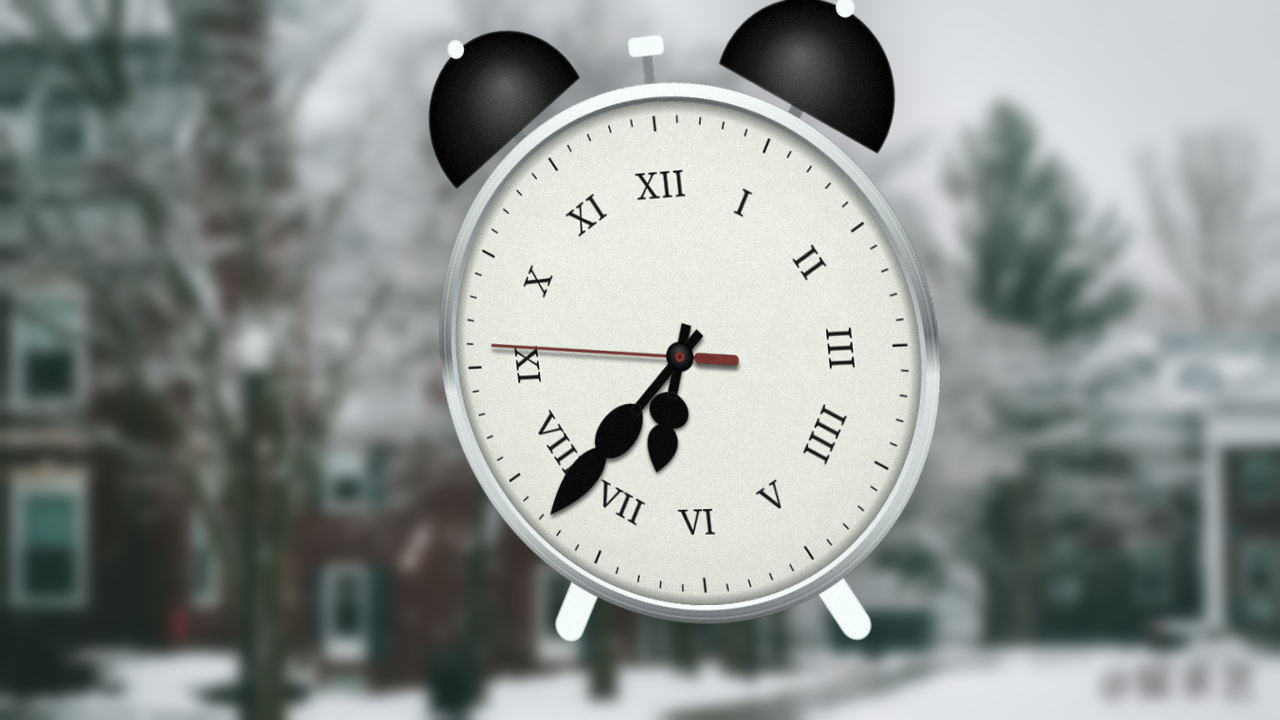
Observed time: 6:37:46
